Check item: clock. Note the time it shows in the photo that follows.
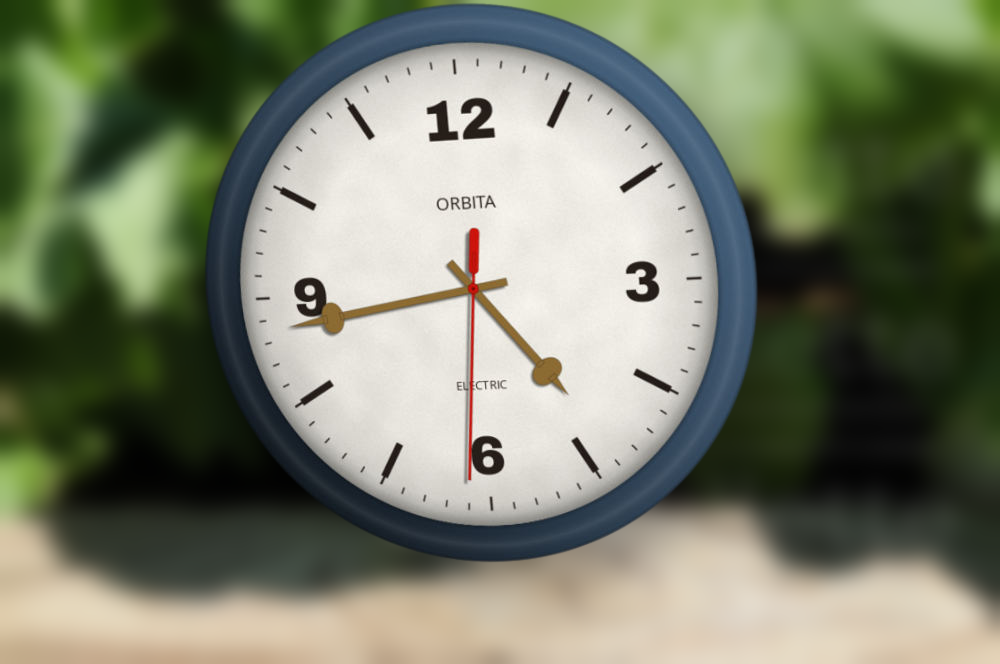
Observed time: 4:43:31
